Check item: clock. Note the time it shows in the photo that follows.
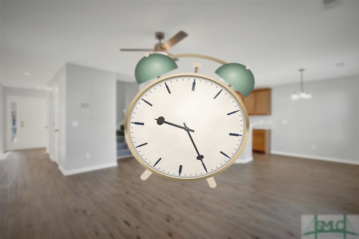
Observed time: 9:25
